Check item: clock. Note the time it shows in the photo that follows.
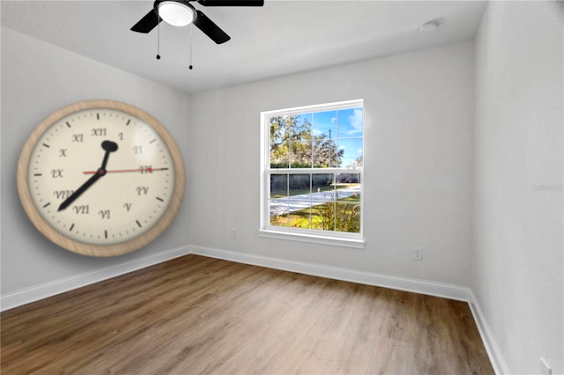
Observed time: 12:38:15
